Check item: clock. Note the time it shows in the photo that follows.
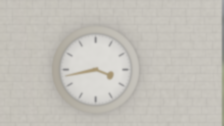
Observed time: 3:43
